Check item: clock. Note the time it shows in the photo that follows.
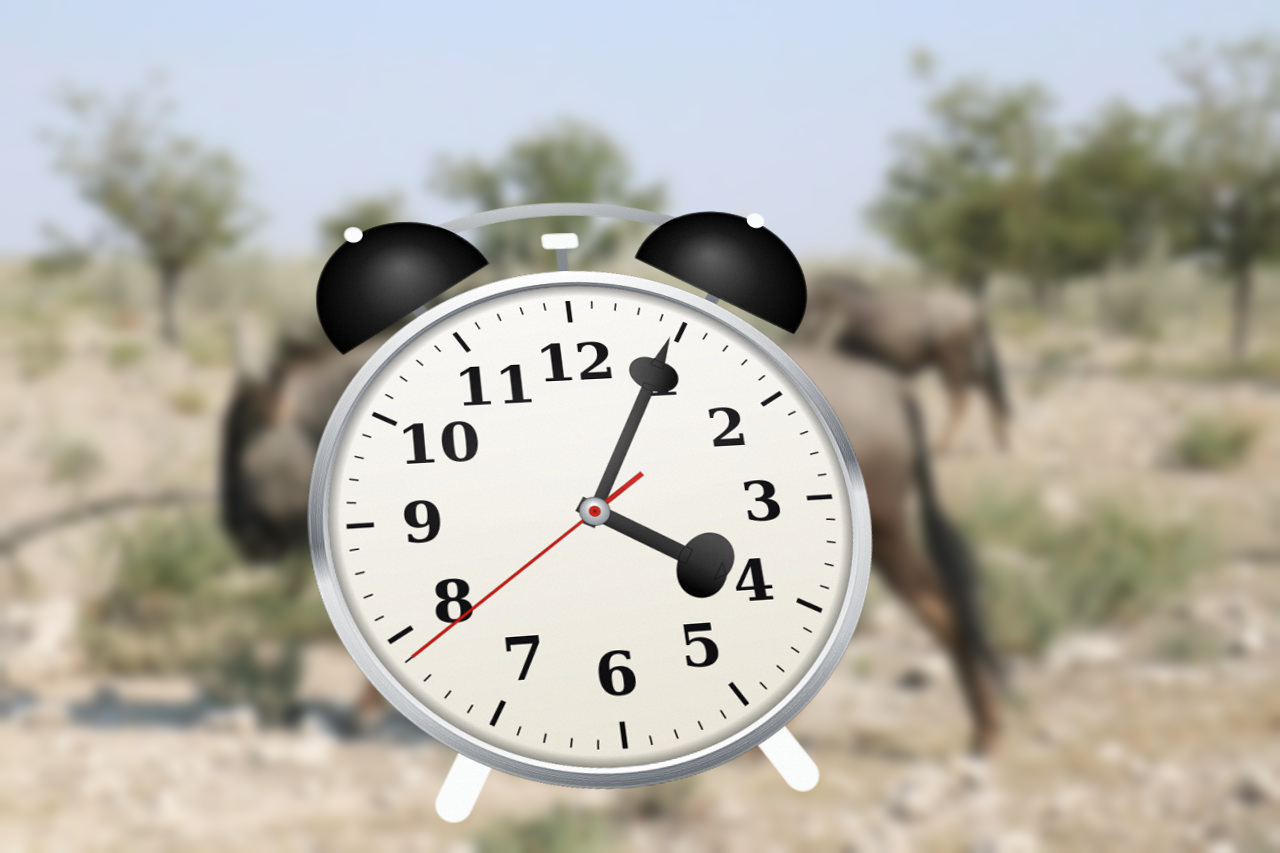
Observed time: 4:04:39
